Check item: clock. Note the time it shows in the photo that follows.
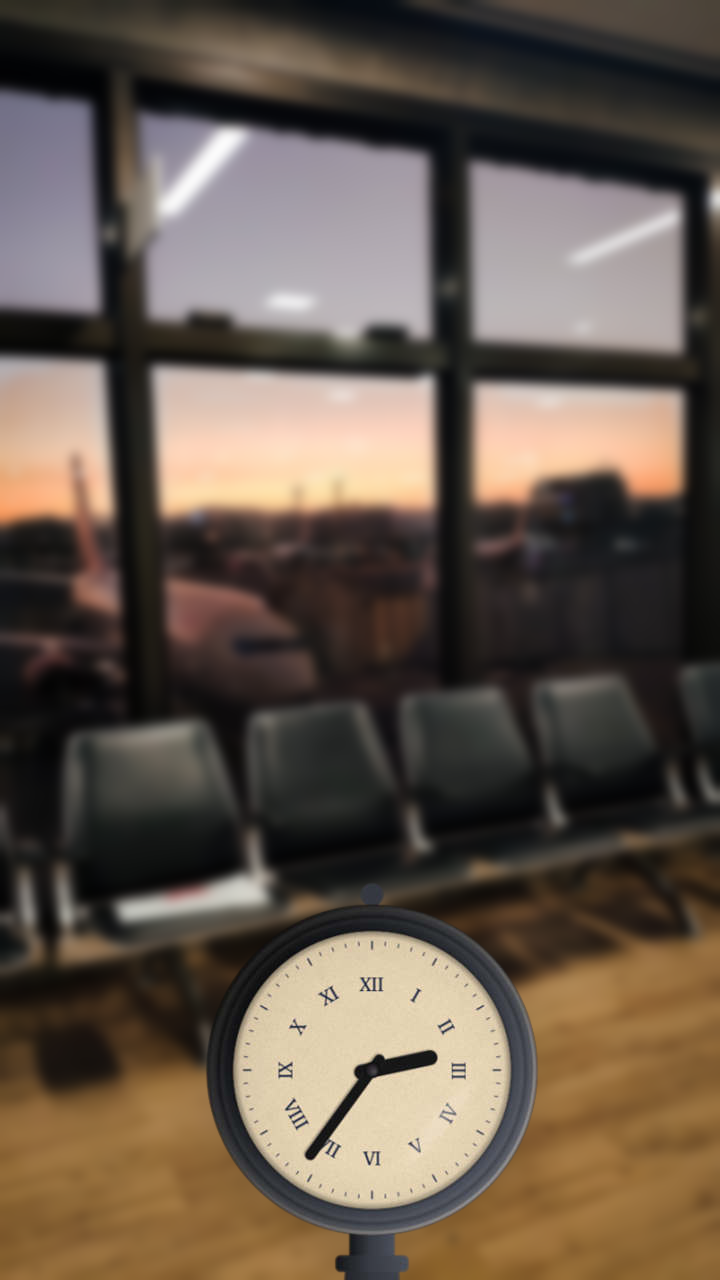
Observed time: 2:36
